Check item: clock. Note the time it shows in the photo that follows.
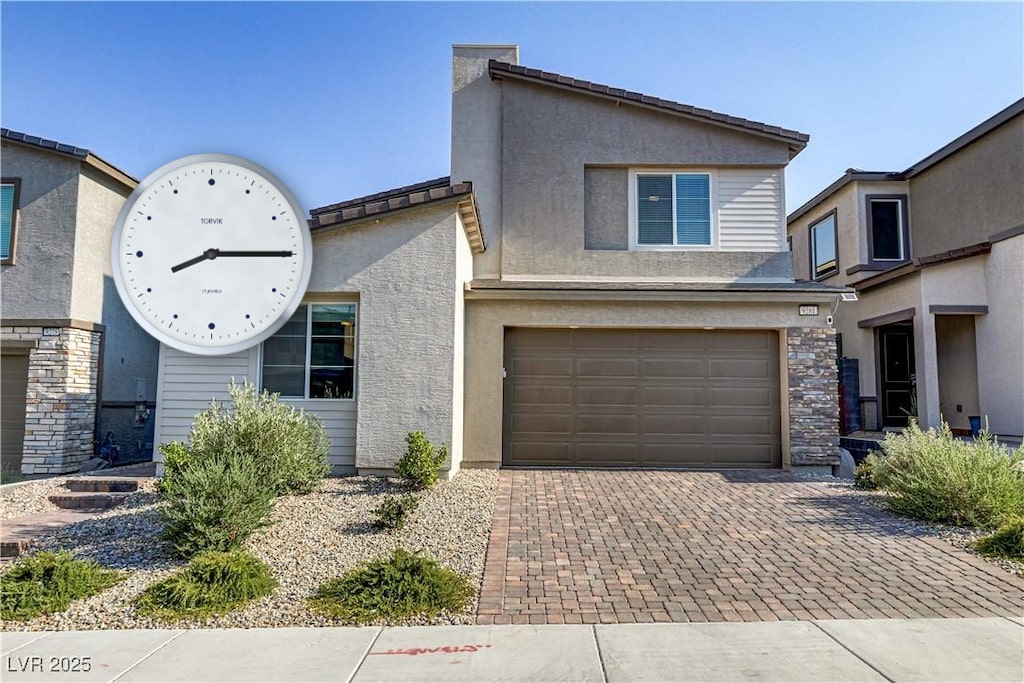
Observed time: 8:15
